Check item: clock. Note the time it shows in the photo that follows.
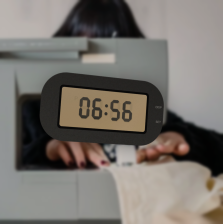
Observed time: 6:56
